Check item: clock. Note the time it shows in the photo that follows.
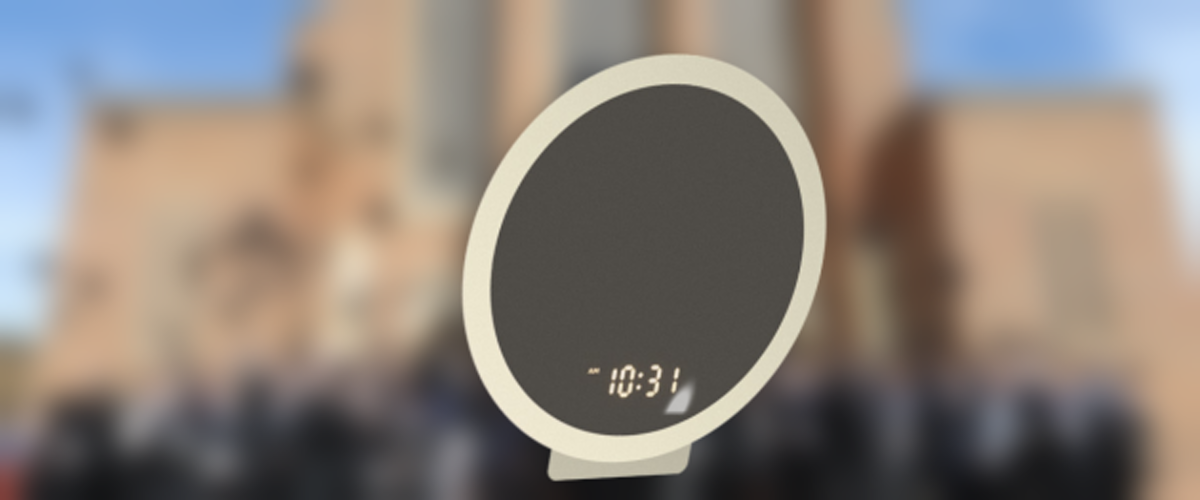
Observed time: 10:31
